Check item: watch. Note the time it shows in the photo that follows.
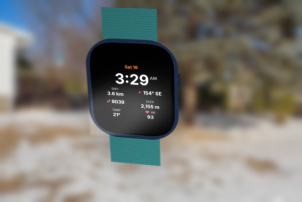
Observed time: 3:29
